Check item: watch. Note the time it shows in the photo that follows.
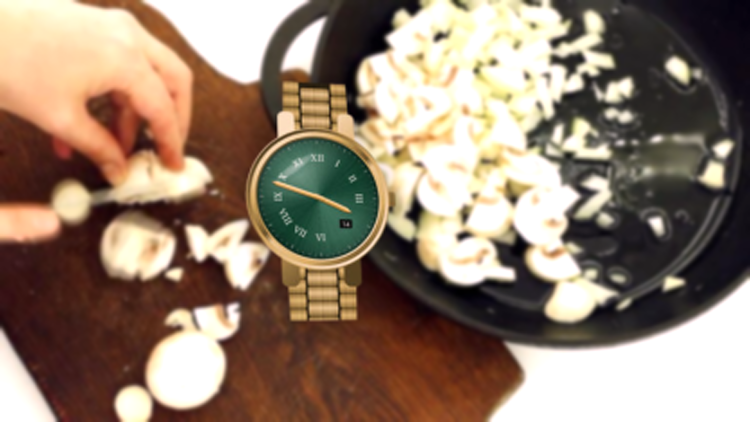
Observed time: 3:48
